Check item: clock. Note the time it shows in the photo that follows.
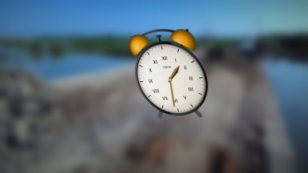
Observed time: 1:31
